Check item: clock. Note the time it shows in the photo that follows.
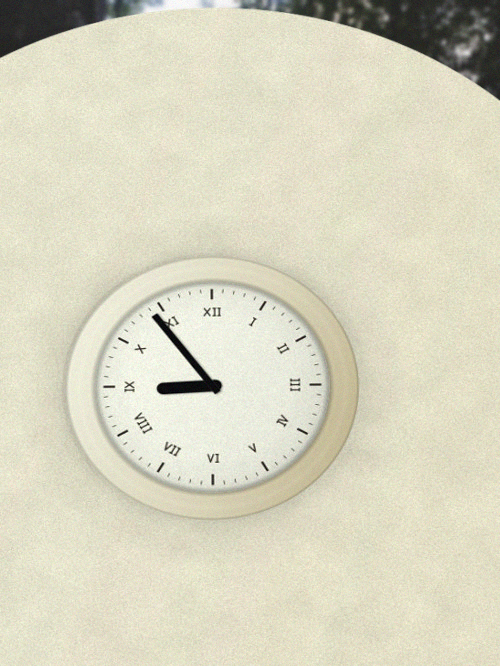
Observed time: 8:54
